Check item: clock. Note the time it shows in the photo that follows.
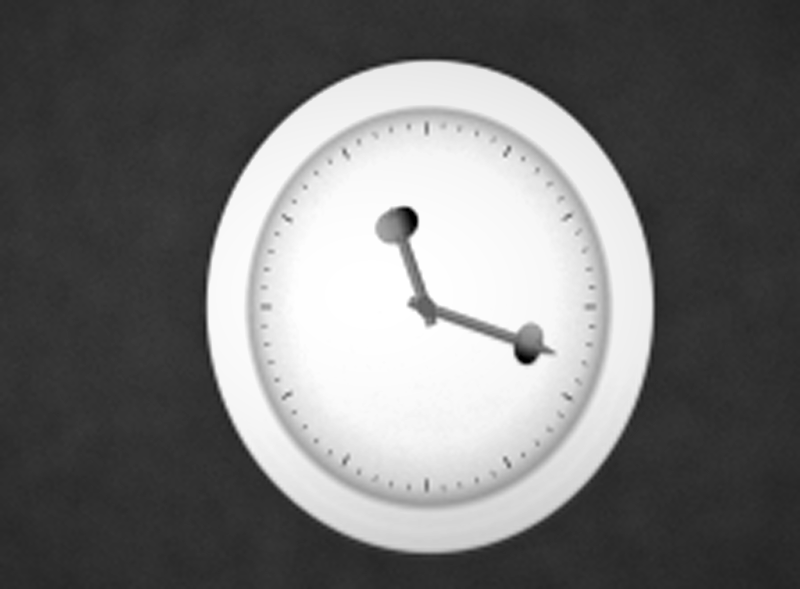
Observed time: 11:18
